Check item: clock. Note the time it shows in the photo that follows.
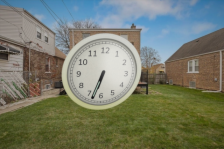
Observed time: 6:33
